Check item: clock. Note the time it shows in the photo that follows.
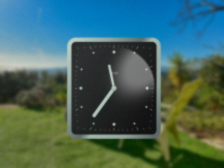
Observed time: 11:36
